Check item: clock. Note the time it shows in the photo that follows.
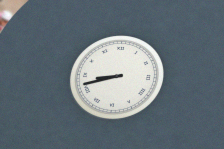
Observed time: 8:42
